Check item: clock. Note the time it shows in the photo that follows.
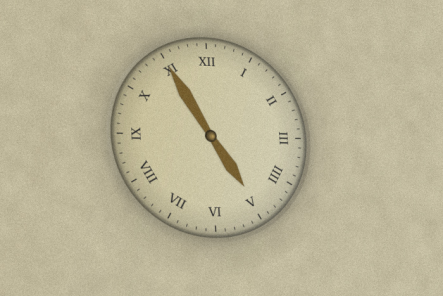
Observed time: 4:55
